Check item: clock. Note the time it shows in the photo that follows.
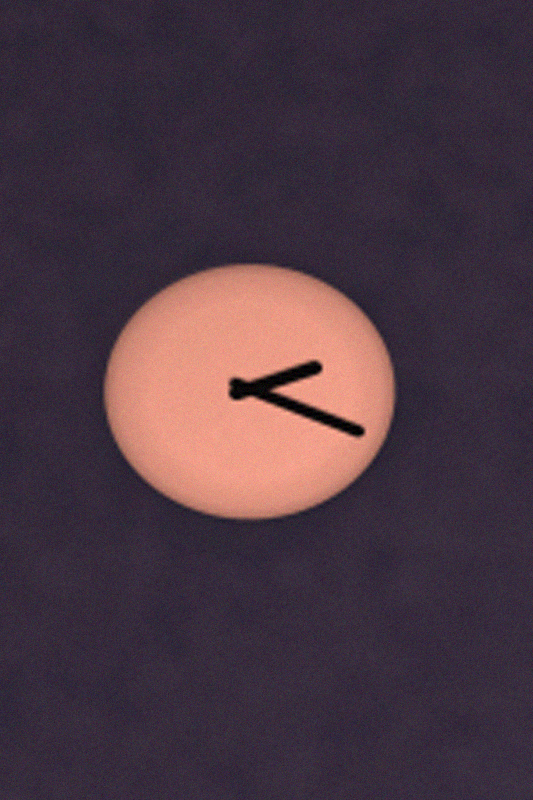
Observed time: 2:19
